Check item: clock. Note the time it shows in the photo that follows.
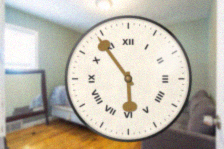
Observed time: 5:54
